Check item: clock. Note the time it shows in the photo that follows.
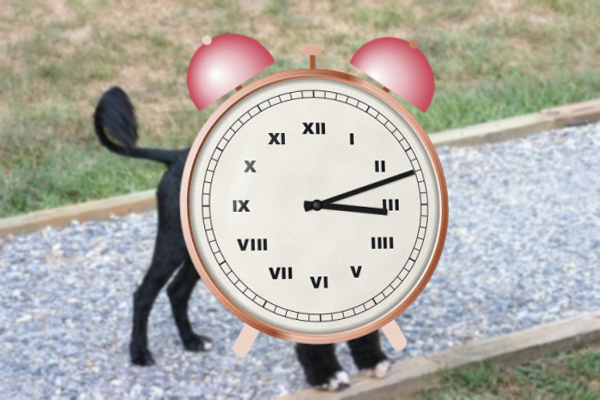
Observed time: 3:12
